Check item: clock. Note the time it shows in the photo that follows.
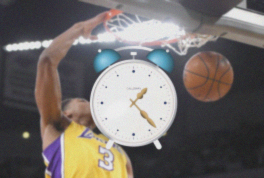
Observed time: 1:23
